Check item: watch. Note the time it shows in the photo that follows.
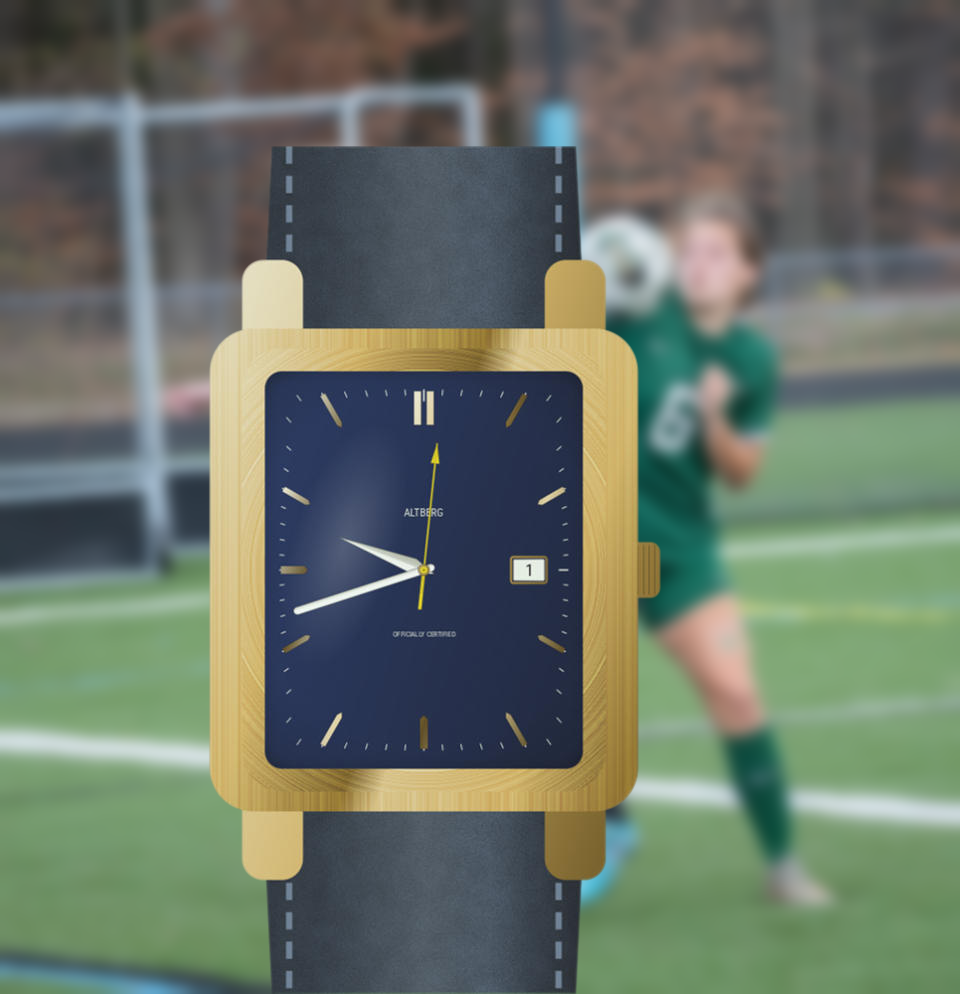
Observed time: 9:42:01
